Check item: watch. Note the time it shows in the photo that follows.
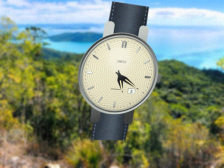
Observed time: 5:20
